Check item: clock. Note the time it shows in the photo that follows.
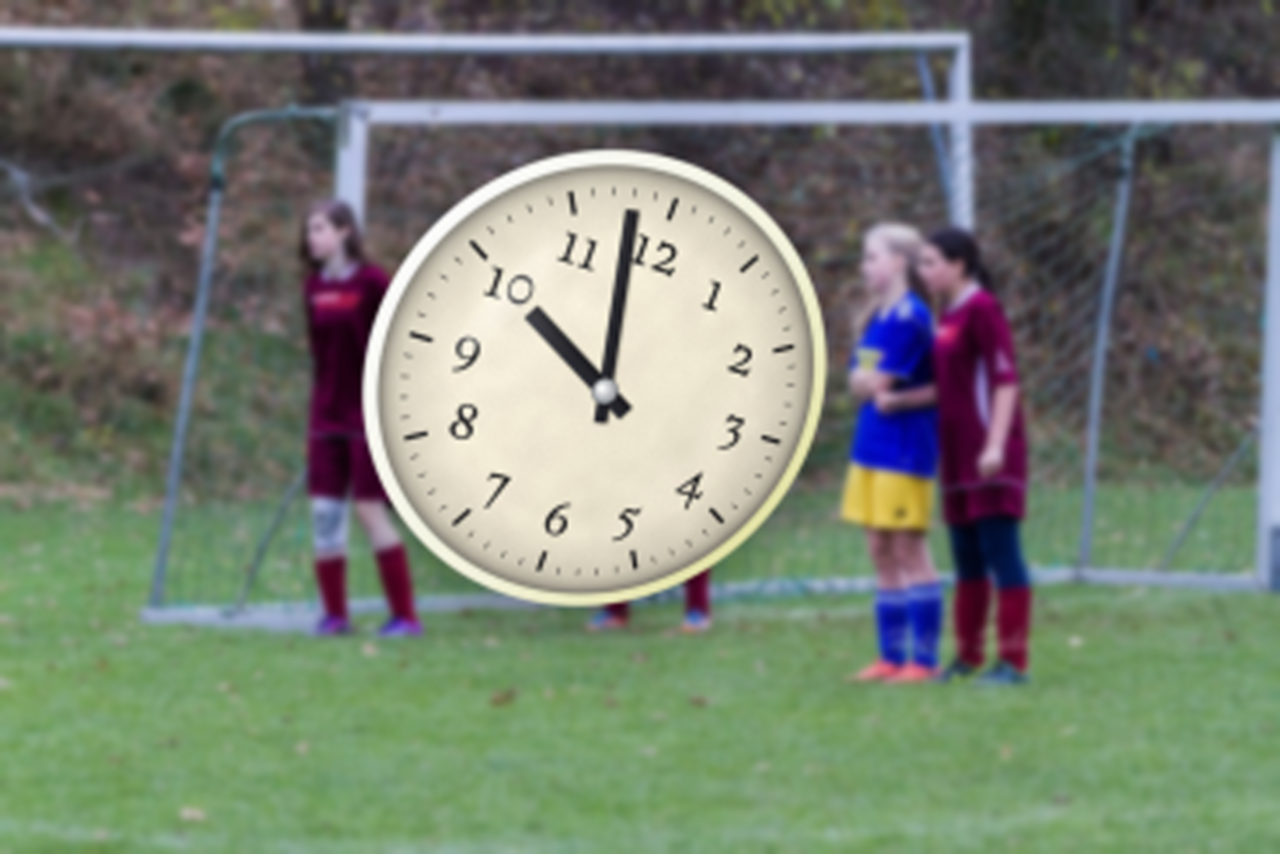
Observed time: 9:58
